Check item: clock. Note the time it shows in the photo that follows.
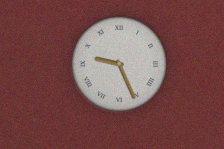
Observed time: 9:26
